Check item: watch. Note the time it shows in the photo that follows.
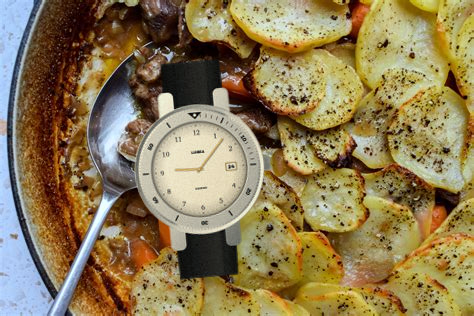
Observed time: 9:07
